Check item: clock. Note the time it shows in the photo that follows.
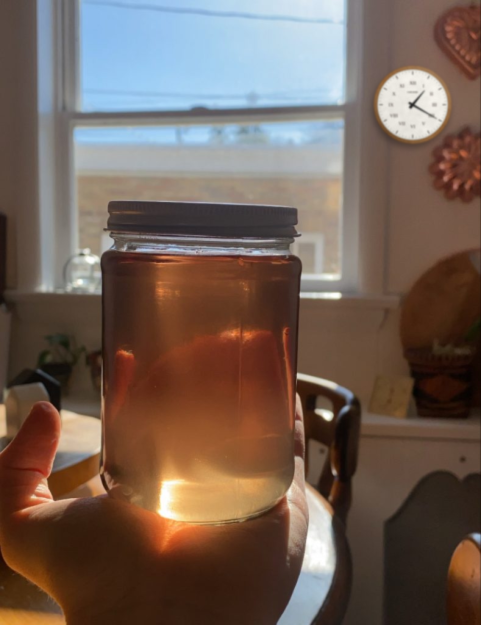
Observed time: 1:20
